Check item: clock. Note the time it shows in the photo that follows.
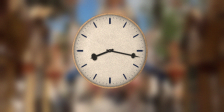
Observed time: 8:17
